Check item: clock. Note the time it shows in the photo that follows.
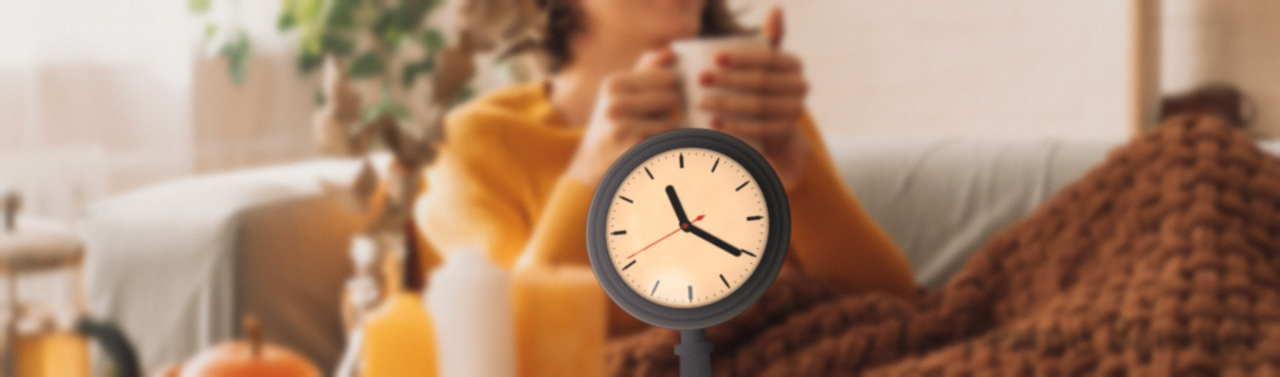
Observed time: 11:20:41
